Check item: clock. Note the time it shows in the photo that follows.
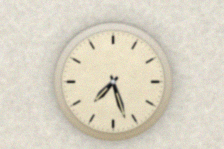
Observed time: 7:27
